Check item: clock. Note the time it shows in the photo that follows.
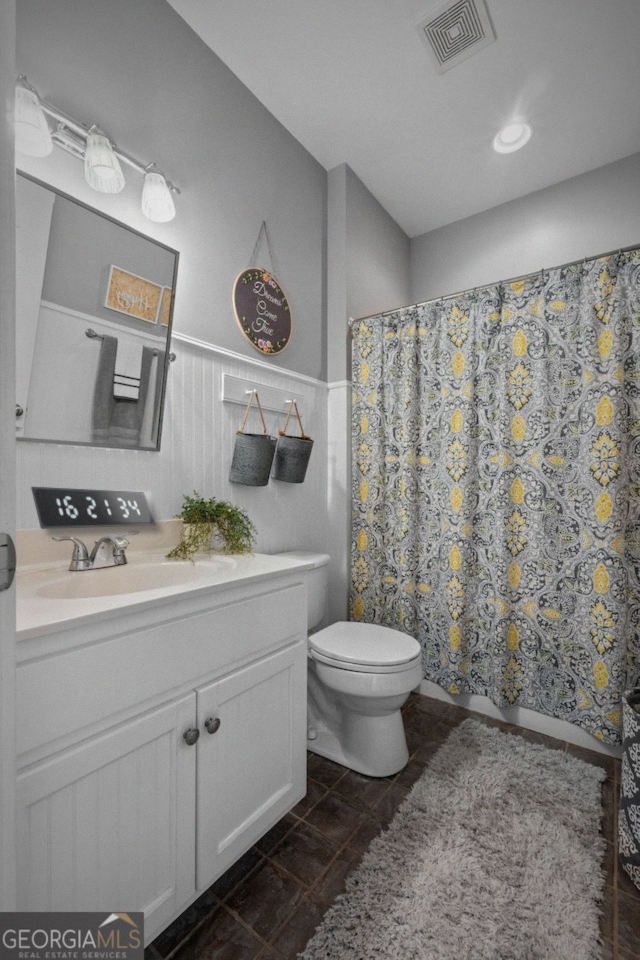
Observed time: 16:21:34
